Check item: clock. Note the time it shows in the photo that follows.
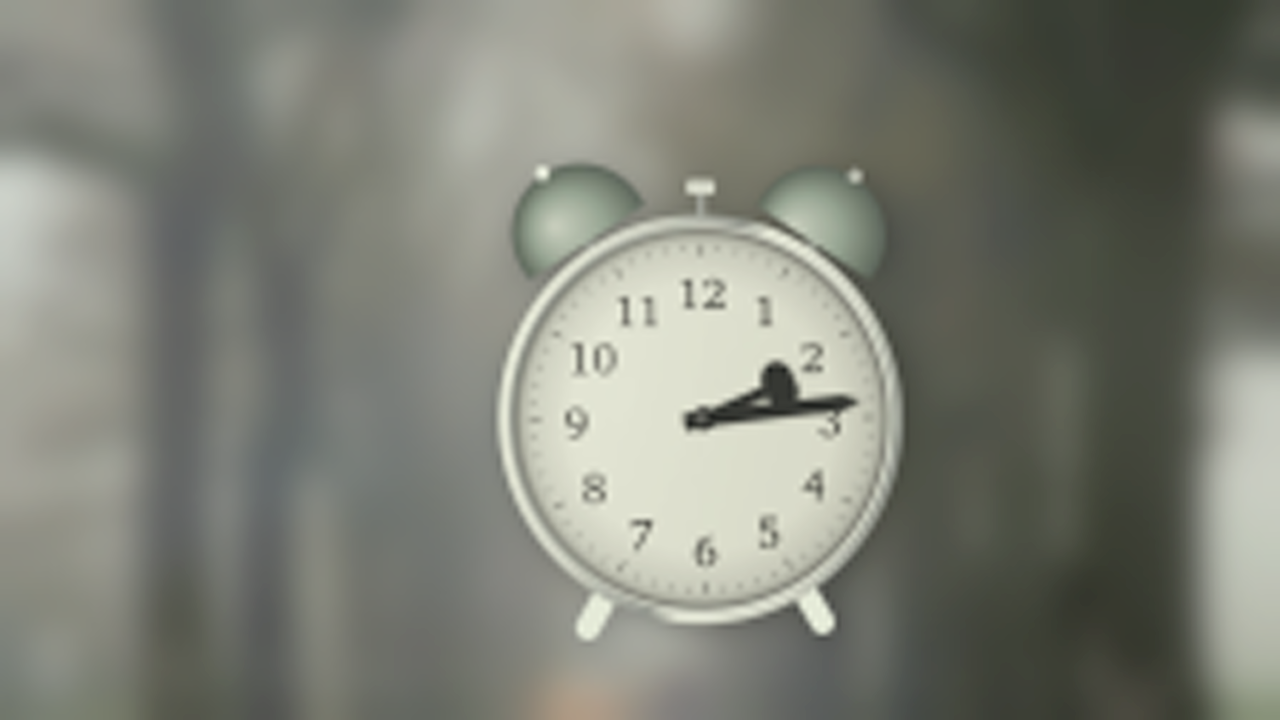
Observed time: 2:14
